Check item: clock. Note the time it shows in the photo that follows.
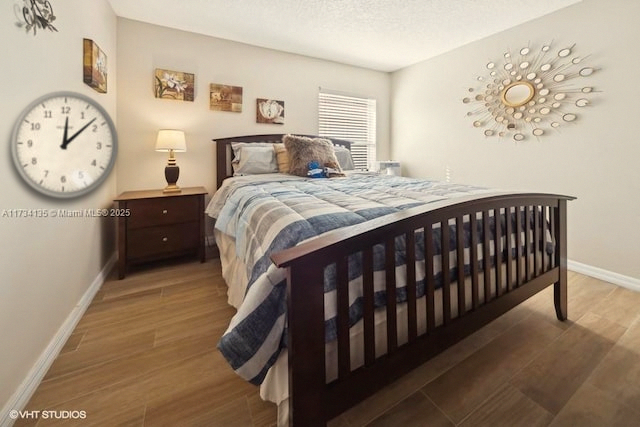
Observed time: 12:08
